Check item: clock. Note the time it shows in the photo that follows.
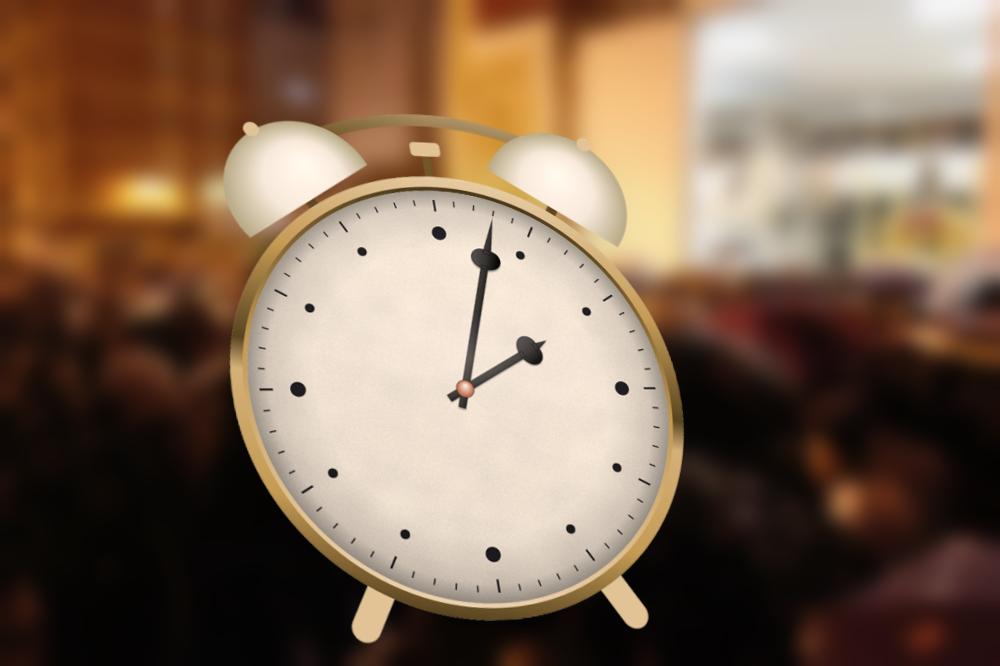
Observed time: 2:03
